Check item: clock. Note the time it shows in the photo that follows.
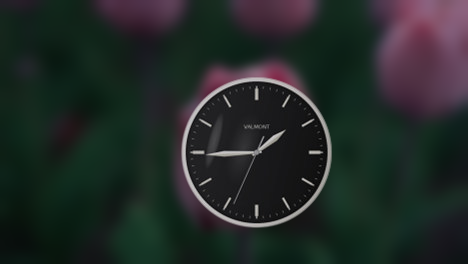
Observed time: 1:44:34
